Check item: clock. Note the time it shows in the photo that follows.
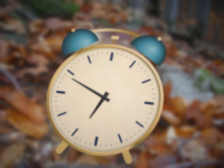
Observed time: 6:49
